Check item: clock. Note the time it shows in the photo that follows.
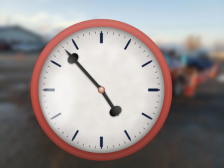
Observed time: 4:53
